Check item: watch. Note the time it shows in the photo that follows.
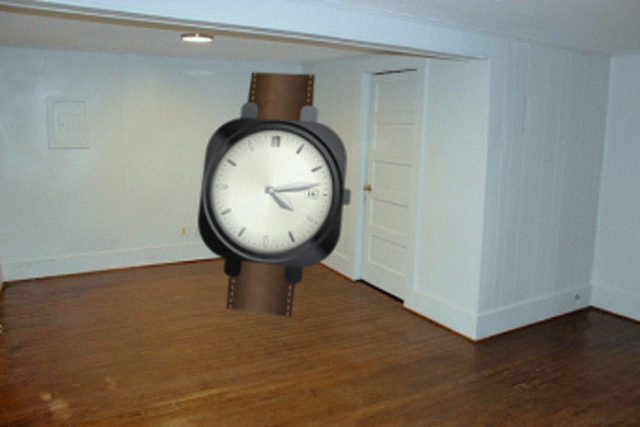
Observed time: 4:13
